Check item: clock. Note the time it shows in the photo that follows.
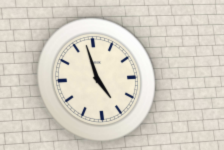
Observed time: 4:58
